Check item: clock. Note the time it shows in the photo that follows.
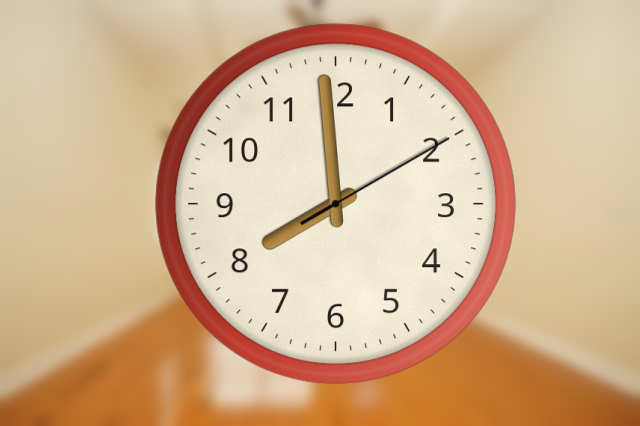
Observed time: 7:59:10
